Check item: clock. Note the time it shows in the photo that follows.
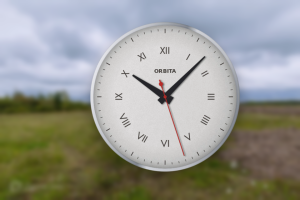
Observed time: 10:07:27
